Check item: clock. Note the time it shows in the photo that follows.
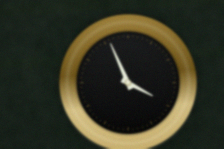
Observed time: 3:56
